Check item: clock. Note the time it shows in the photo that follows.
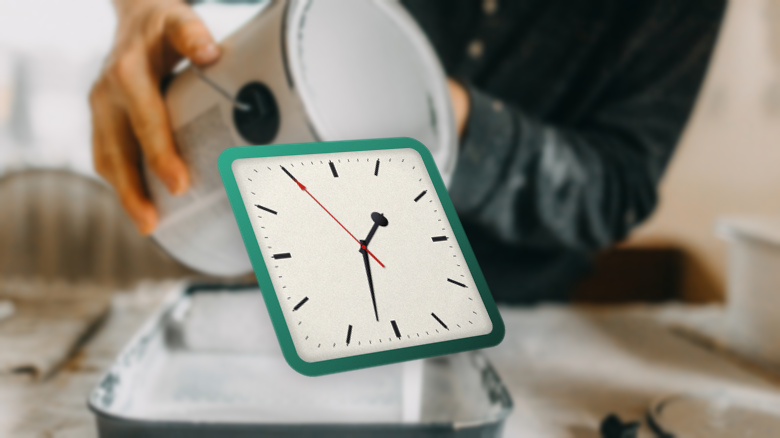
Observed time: 1:31:55
